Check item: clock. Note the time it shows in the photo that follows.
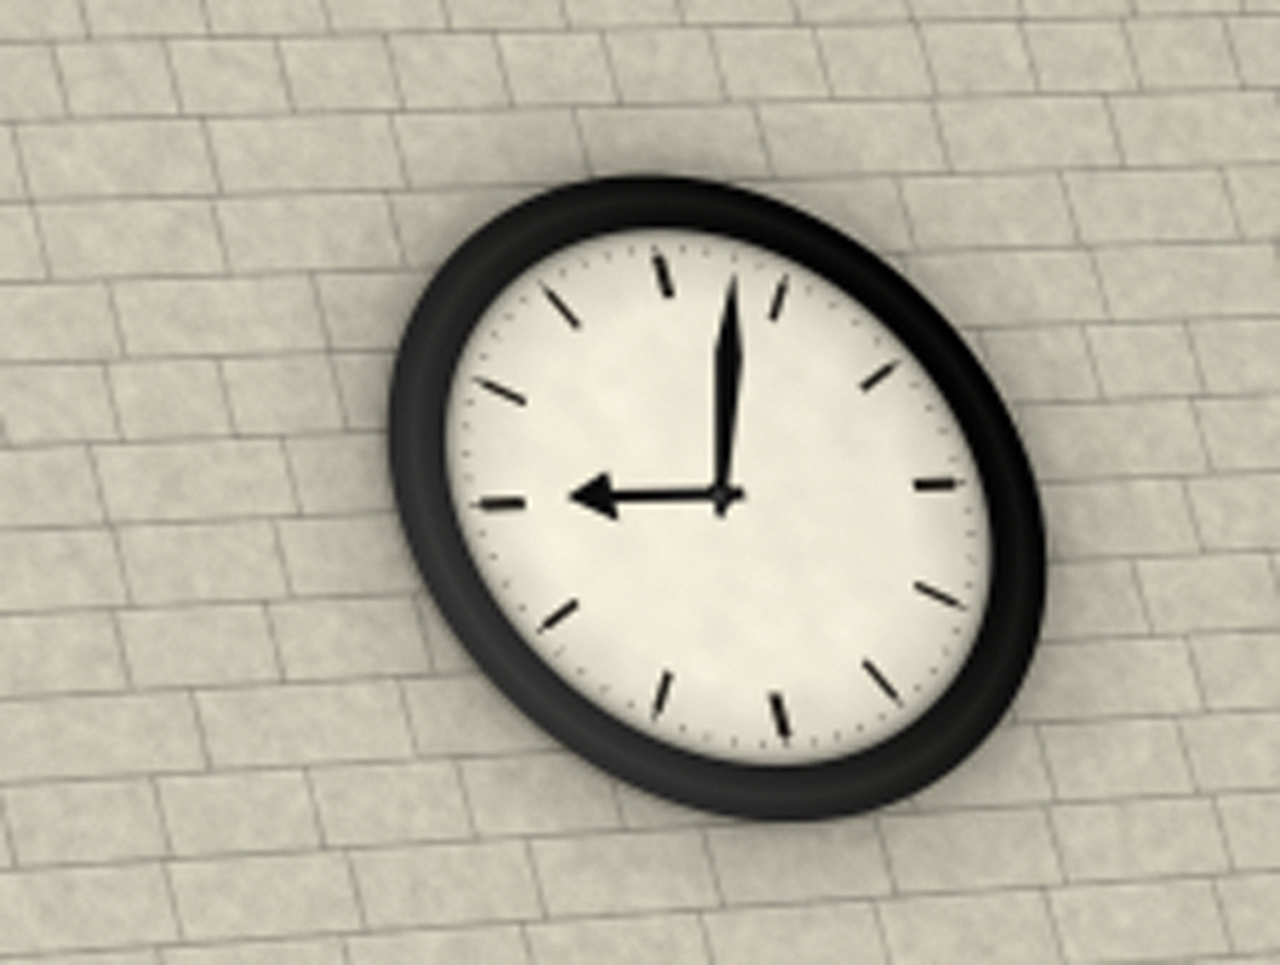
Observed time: 9:03
